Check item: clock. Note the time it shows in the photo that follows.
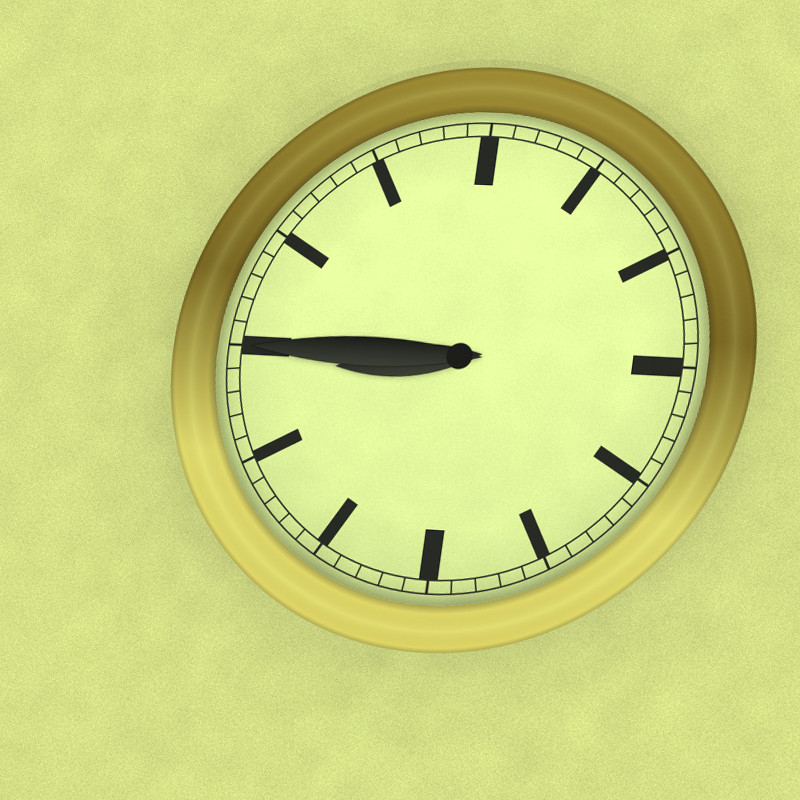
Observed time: 8:45
